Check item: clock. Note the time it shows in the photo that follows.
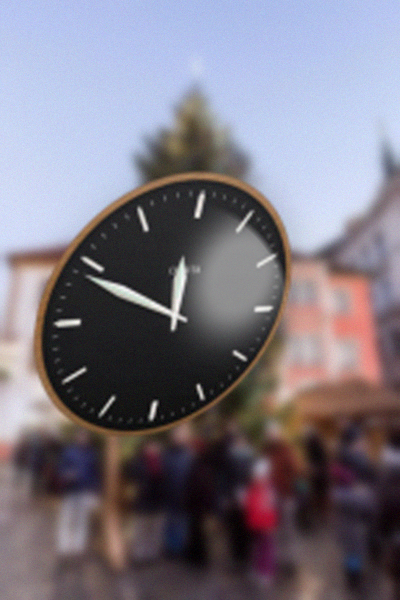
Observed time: 11:49
